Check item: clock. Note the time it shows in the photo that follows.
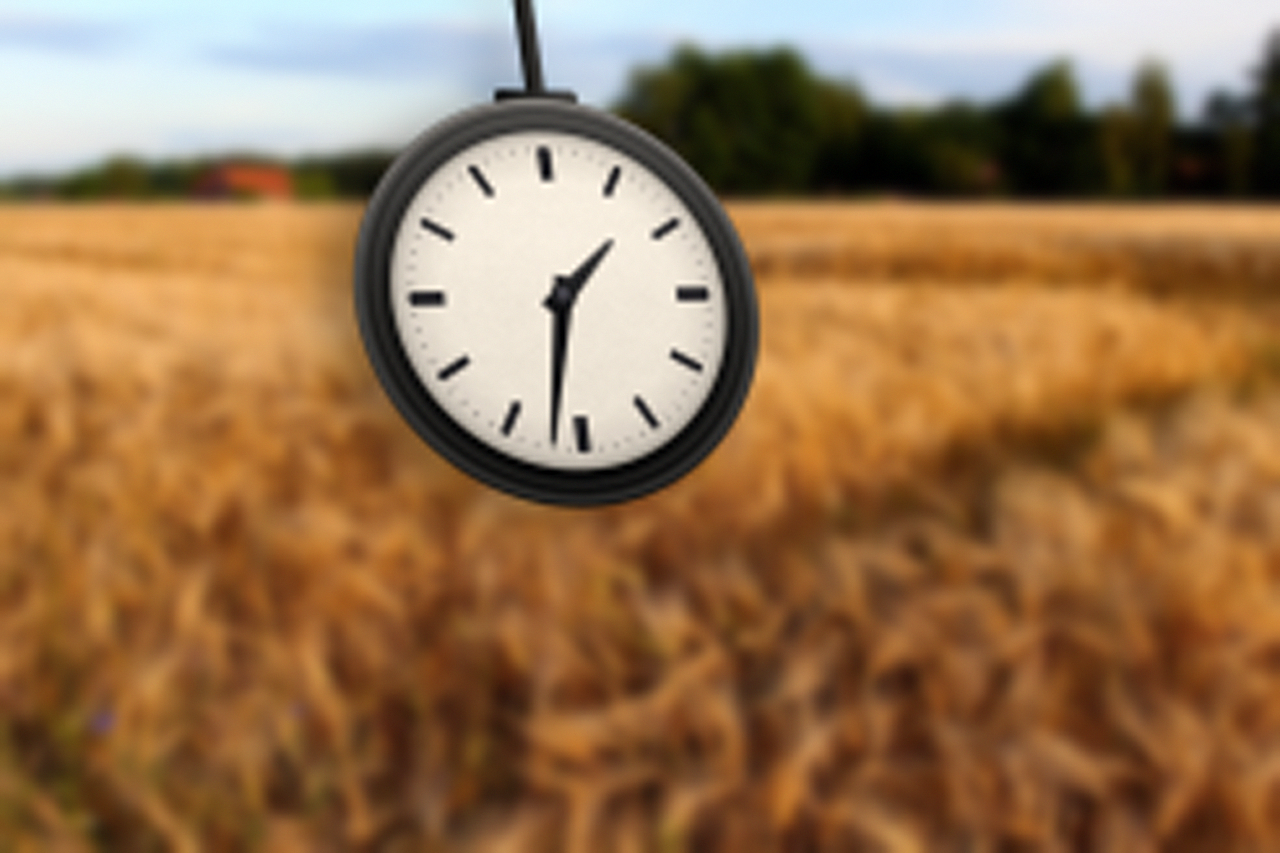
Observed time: 1:32
